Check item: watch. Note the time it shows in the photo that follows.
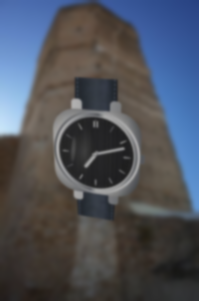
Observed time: 7:12
